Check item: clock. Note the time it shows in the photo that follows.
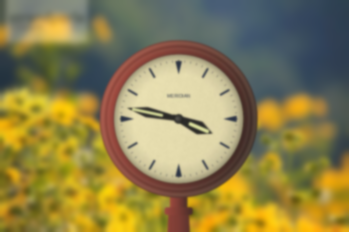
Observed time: 3:47
